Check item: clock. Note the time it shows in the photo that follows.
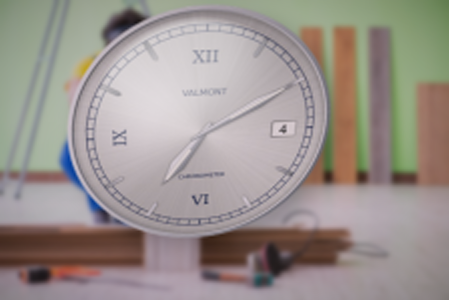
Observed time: 7:10
